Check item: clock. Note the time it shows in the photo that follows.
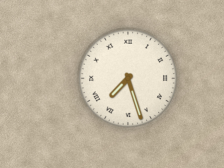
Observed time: 7:27
